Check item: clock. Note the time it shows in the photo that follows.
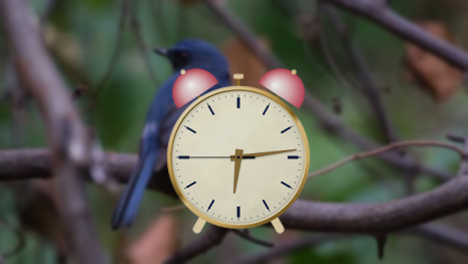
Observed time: 6:13:45
